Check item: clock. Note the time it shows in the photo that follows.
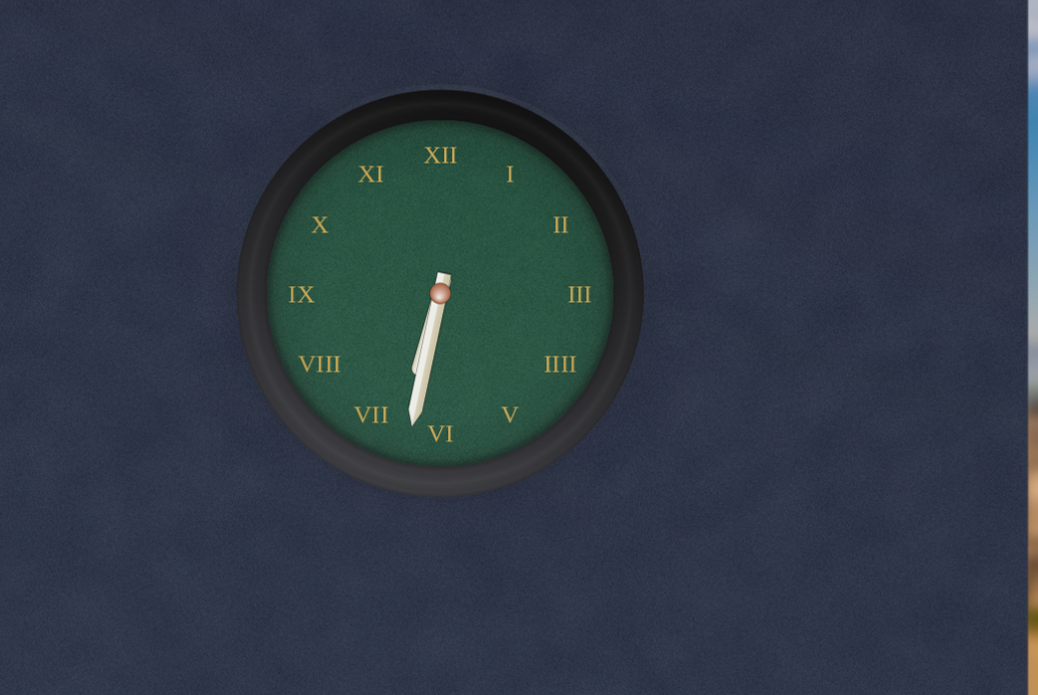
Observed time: 6:32
